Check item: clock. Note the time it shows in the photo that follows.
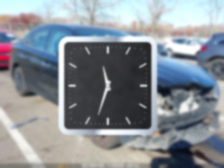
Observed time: 11:33
